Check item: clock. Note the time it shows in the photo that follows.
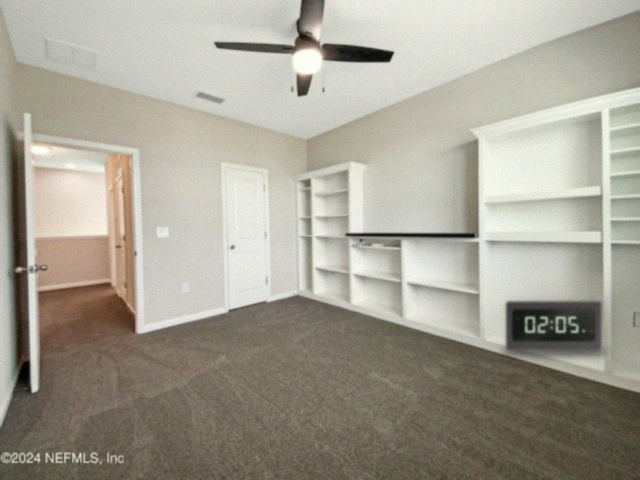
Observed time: 2:05
